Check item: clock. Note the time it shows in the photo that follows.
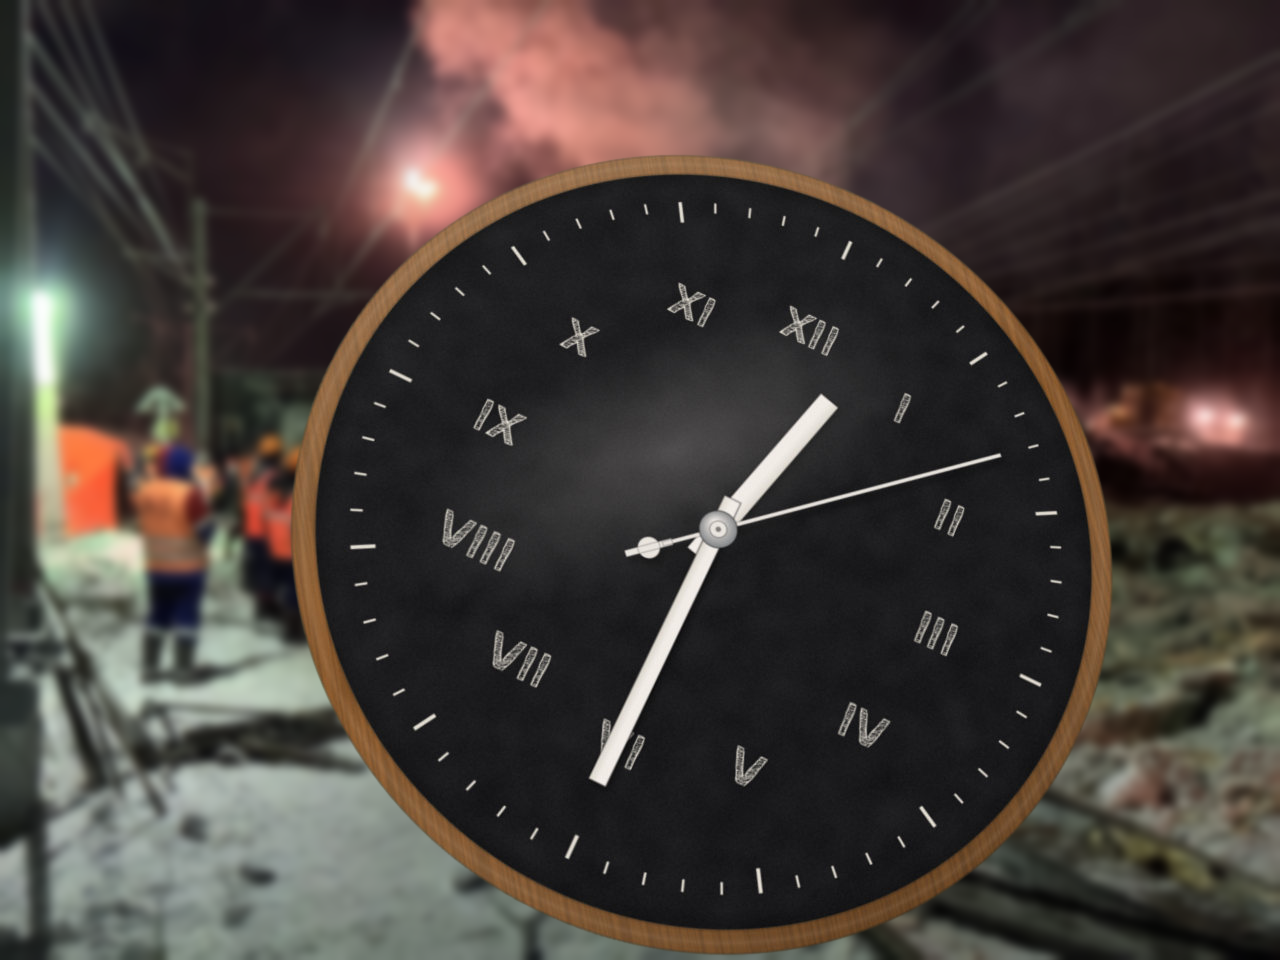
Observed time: 12:30:08
